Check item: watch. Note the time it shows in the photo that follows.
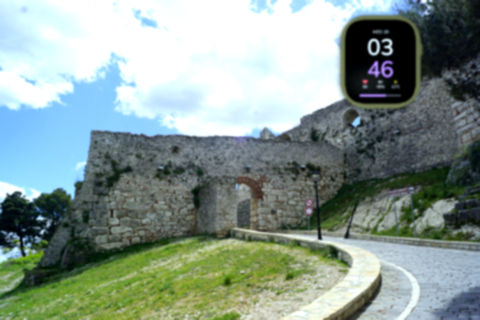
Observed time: 3:46
